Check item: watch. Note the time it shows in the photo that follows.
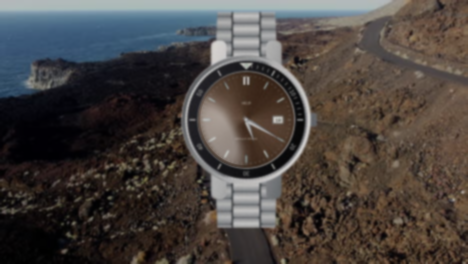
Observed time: 5:20
